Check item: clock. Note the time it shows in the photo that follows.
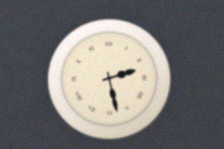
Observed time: 2:28
